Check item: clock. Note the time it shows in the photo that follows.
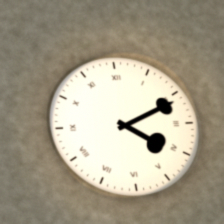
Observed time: 4:11
